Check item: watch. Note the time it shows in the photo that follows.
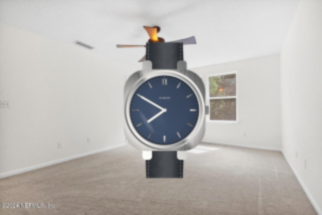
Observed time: 7:50
